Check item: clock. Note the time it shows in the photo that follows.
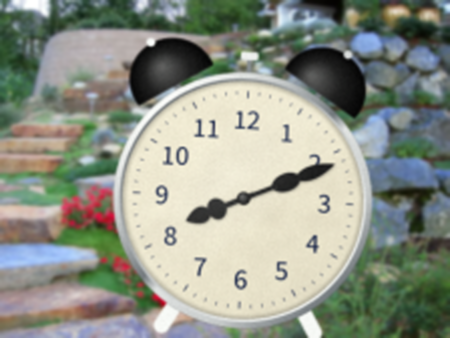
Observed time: 8:11
